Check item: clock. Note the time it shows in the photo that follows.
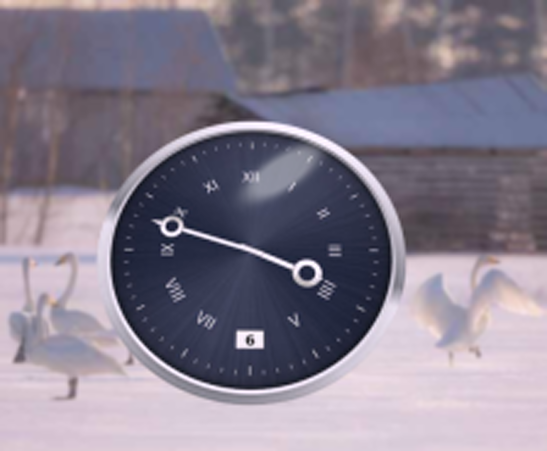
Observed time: 3:48
